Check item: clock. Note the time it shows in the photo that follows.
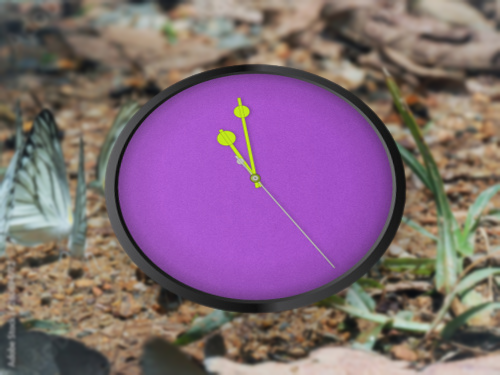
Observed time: 10:58:24
